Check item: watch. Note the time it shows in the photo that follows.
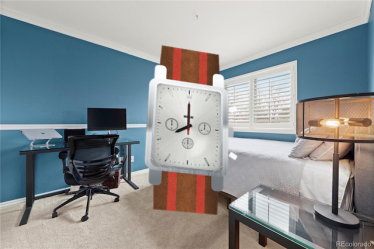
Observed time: 8:00
